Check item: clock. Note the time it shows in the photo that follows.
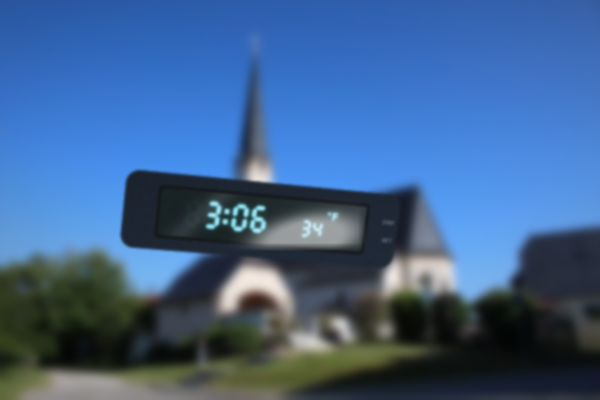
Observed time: 3:06
